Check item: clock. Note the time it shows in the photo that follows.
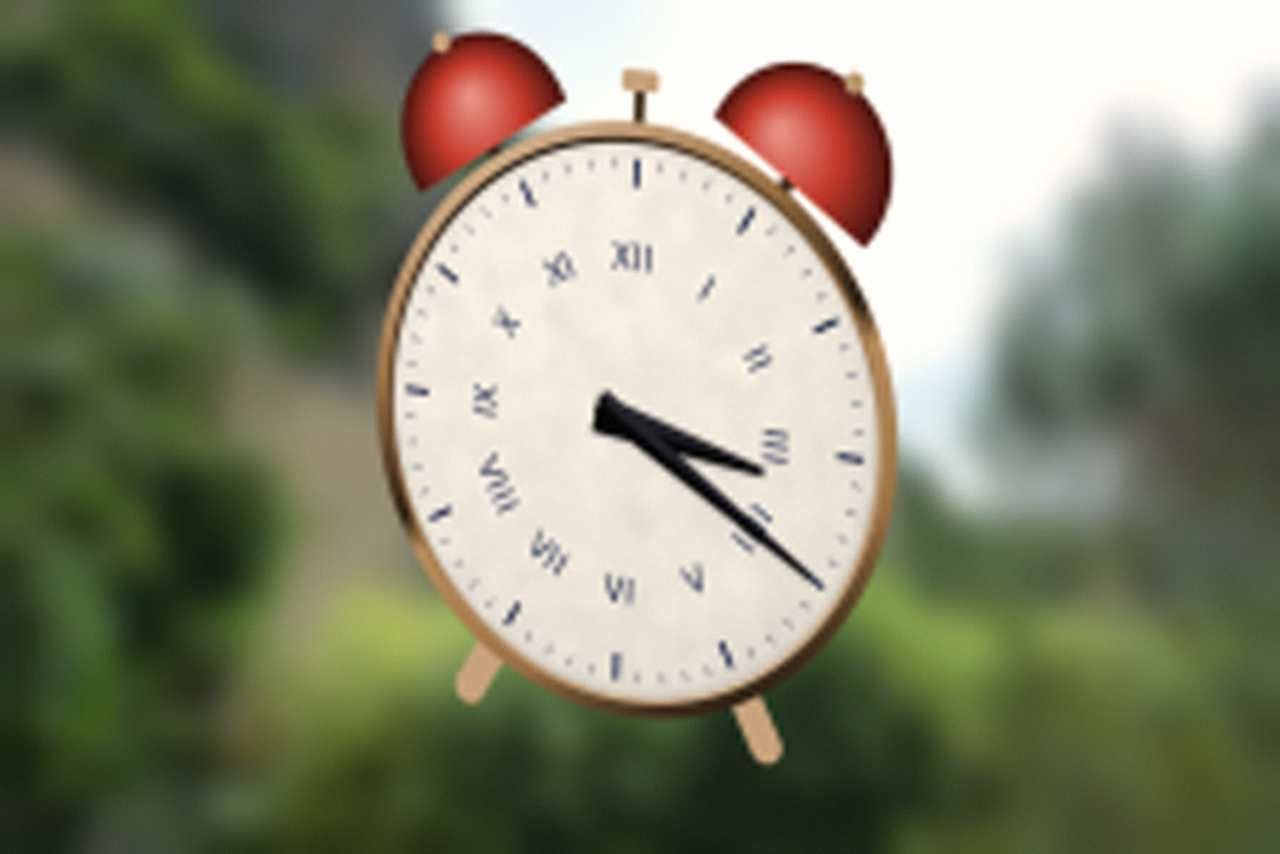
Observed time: 3:20
